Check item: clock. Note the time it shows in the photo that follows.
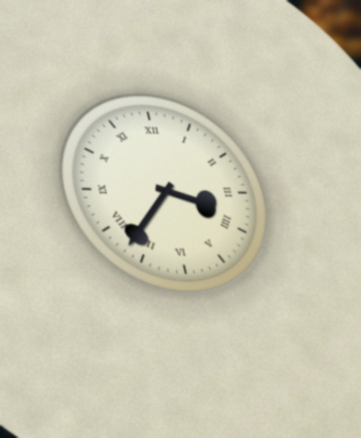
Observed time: 3:37
